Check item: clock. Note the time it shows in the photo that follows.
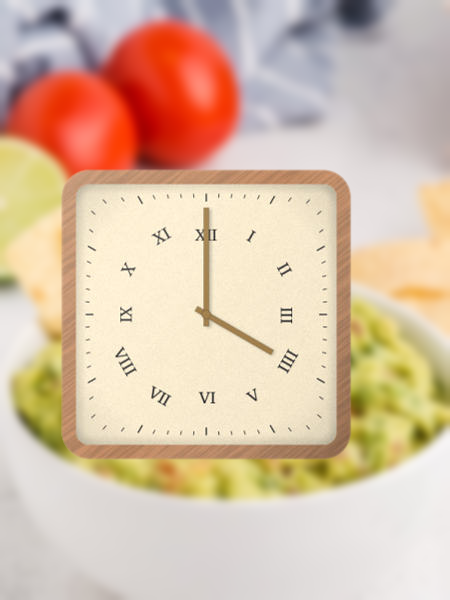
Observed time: 4:00
